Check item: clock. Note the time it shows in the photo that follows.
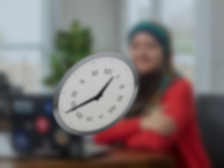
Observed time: 12:39
